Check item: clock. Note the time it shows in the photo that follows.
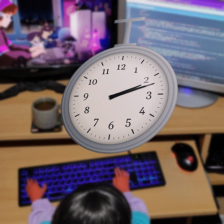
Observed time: 2:12
